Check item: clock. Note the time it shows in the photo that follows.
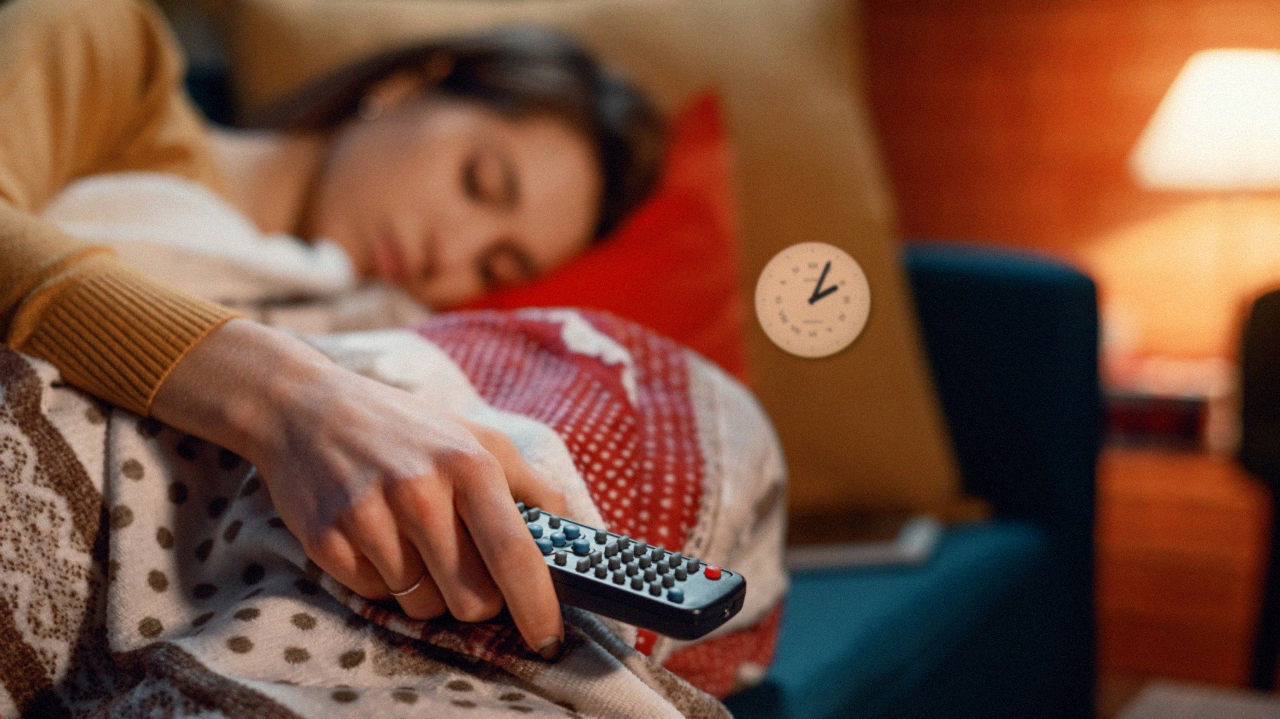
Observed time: 2:04
